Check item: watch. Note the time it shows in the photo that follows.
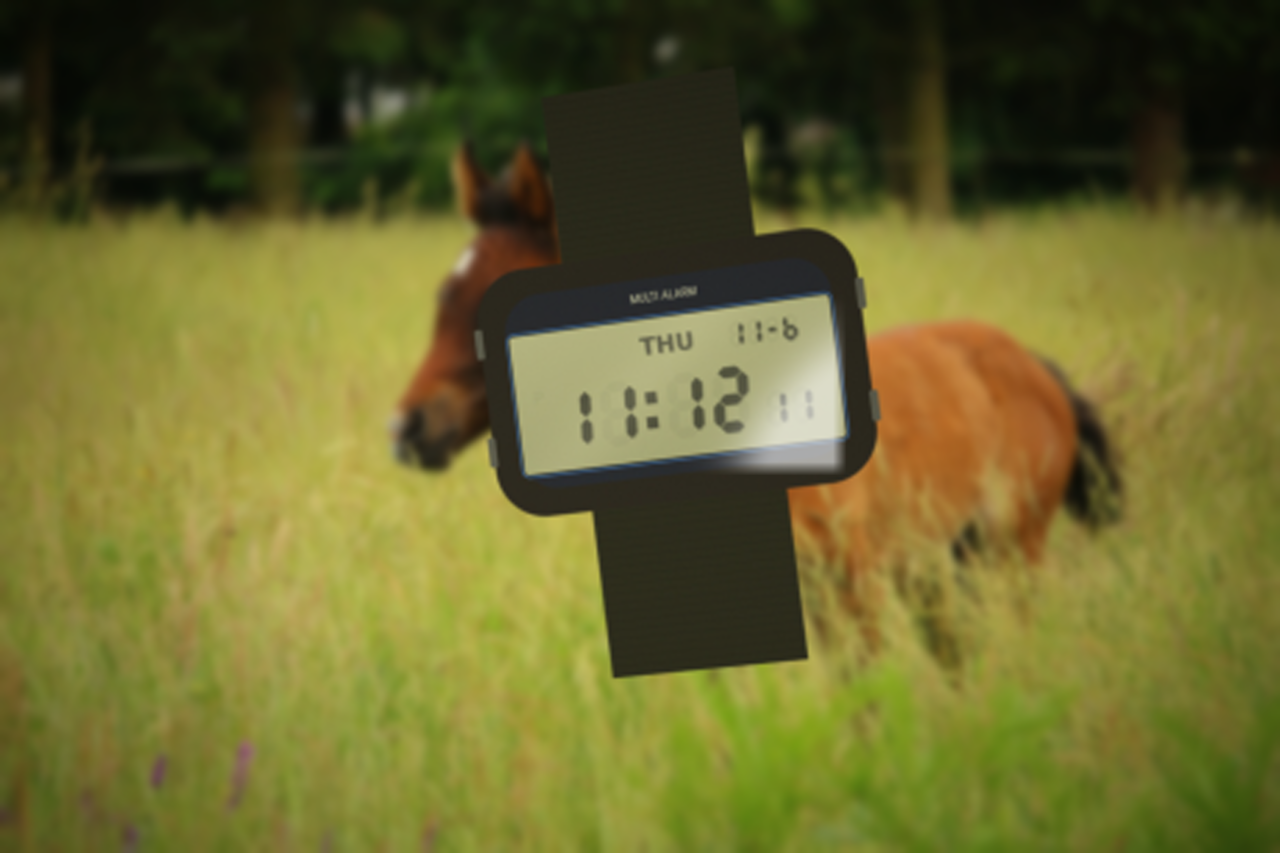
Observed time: 11:12:11
